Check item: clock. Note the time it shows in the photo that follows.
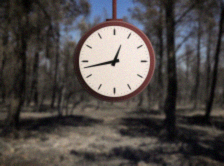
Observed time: 12:43
